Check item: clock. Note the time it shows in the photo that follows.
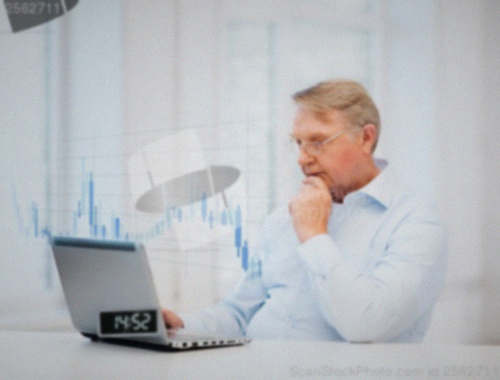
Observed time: 14:52
